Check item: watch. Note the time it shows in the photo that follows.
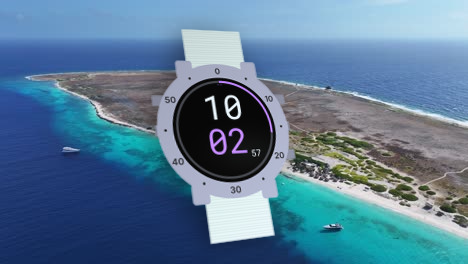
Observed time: 10:02:57
